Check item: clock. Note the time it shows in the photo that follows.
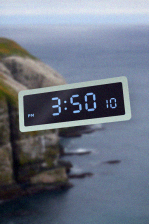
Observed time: 3:50:10
